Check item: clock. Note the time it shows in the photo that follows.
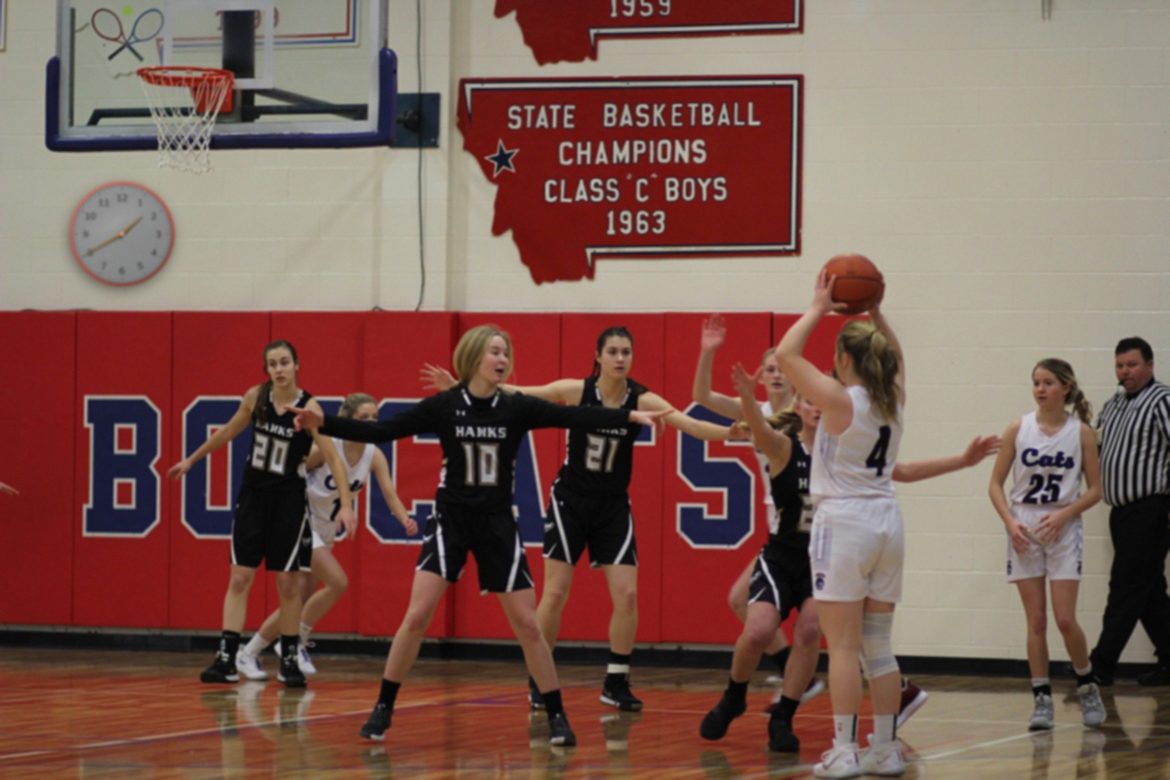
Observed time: 1:40
